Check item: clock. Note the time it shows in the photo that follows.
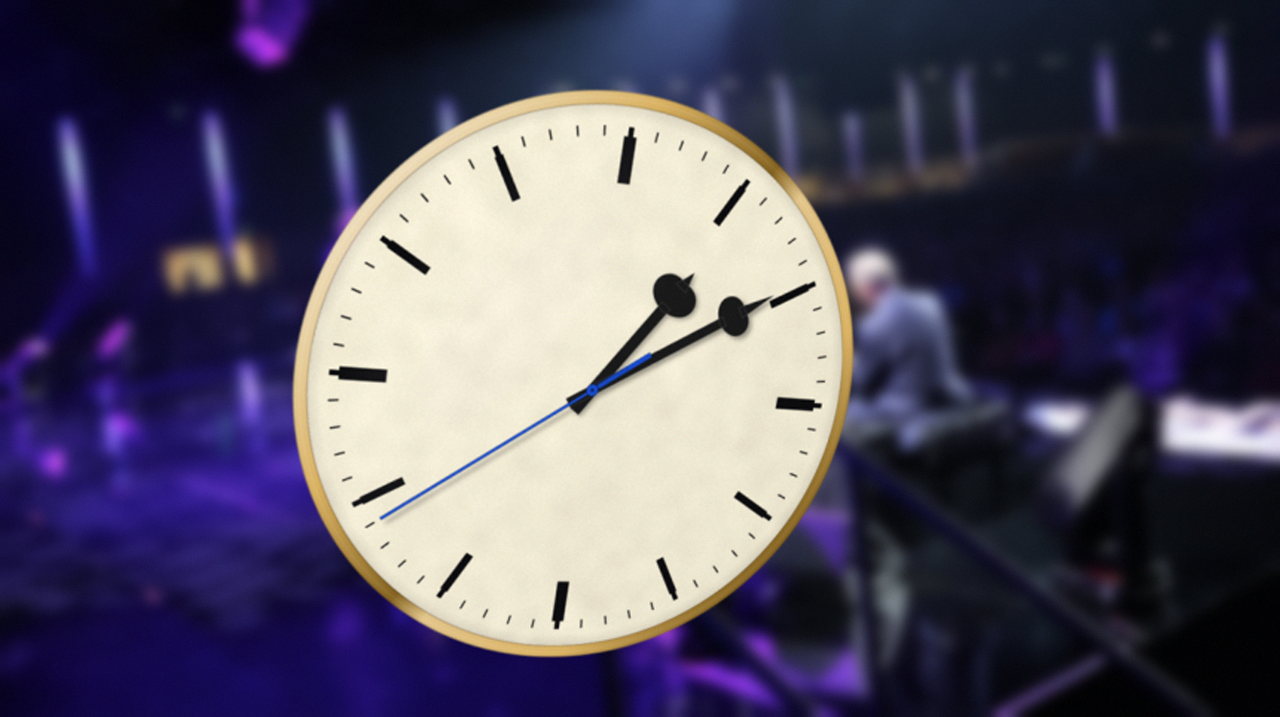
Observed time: 1:09:39
